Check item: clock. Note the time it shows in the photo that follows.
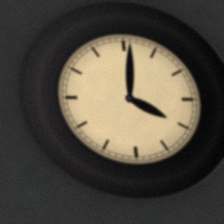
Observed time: 4:01
